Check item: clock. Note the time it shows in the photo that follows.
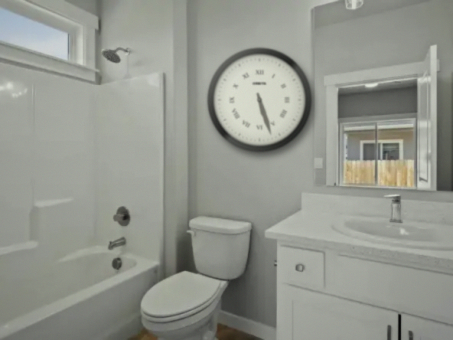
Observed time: 5:27
